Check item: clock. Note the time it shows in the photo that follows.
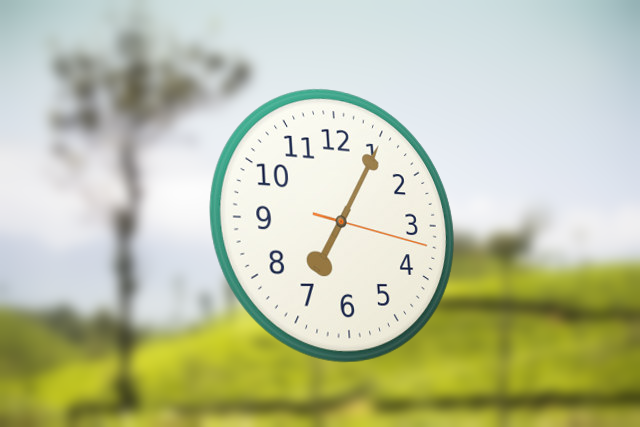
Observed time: 7:05:17
